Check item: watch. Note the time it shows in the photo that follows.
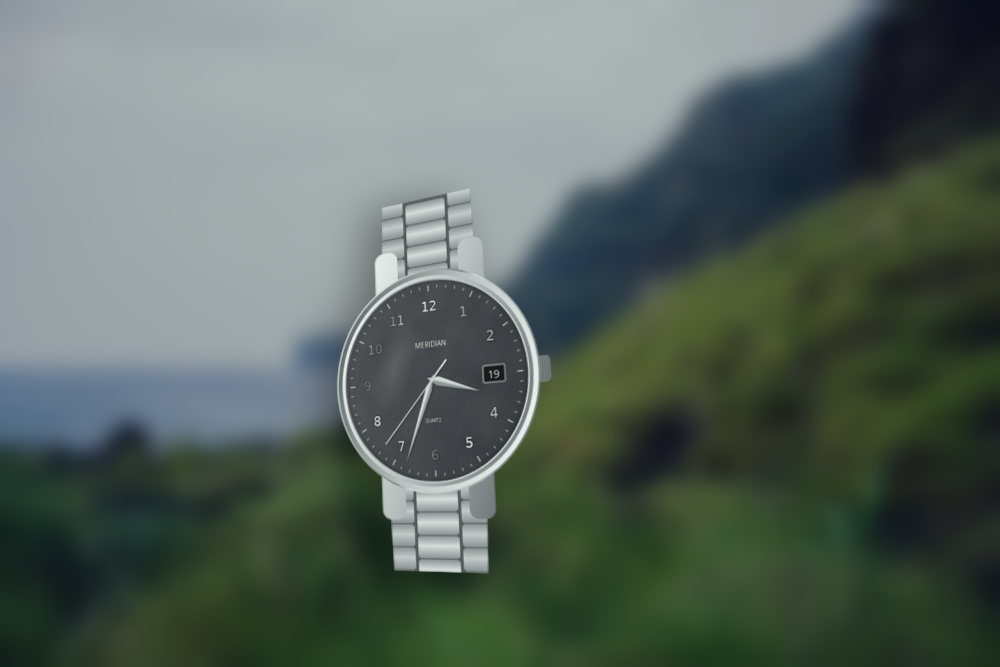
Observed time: 3:33:37
